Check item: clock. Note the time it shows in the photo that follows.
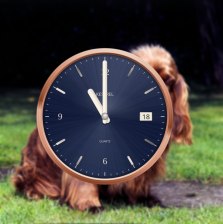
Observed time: 11:00
